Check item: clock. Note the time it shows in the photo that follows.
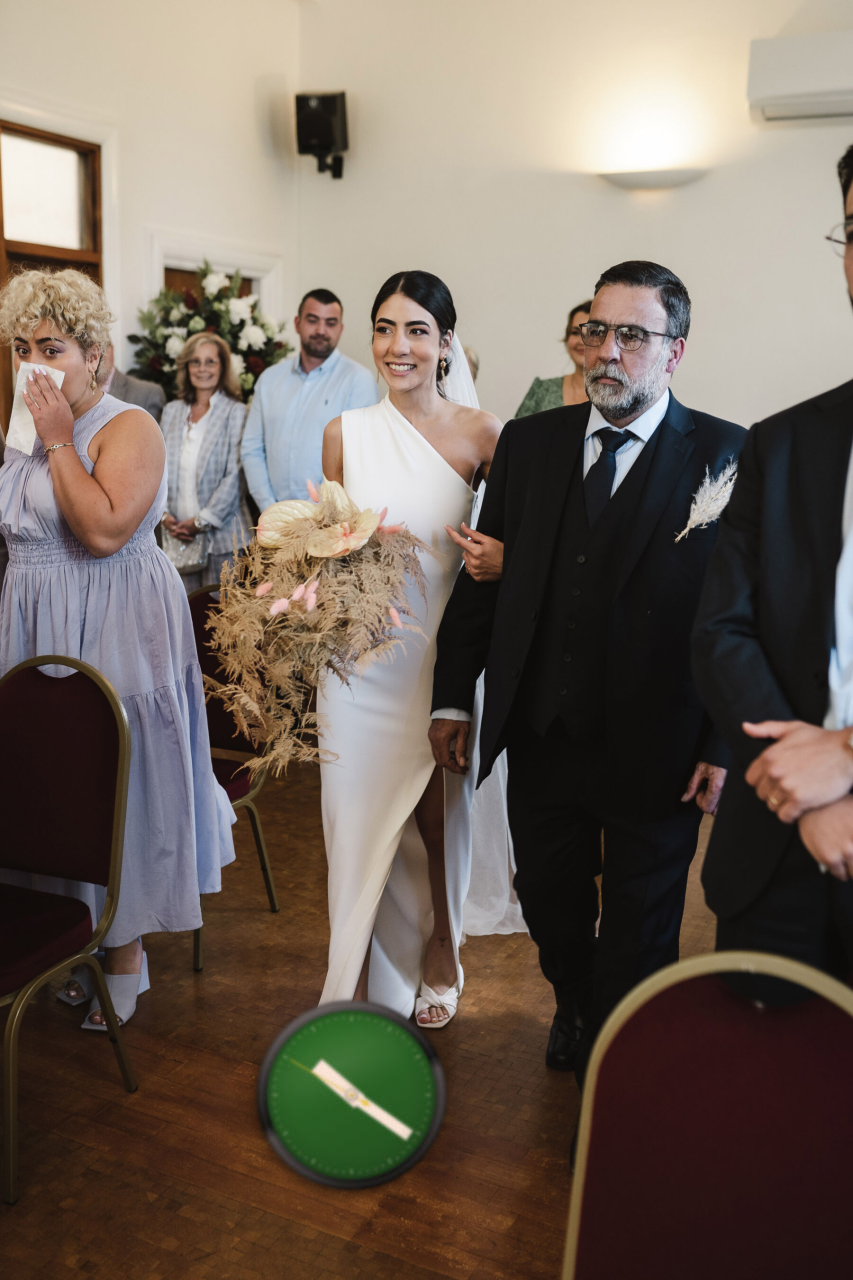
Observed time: 10:20:50
